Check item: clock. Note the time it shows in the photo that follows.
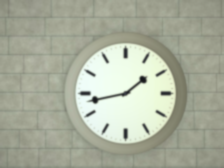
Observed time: 1:43
